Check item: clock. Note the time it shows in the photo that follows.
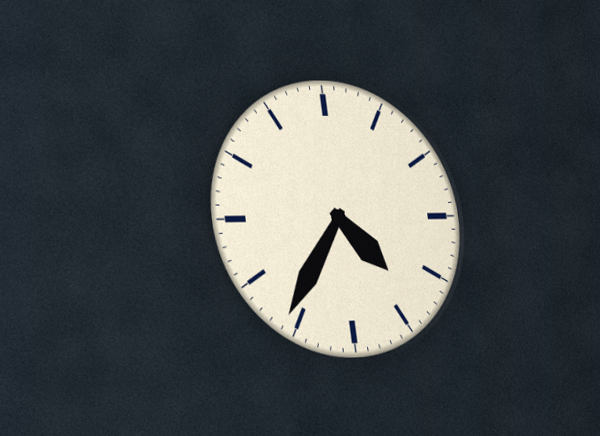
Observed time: 4:36
